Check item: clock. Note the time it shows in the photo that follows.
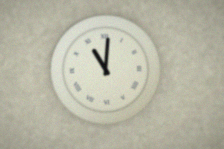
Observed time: 11:01
